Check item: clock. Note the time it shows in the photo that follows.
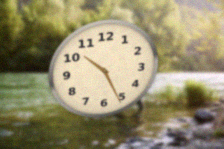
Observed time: 10:26
